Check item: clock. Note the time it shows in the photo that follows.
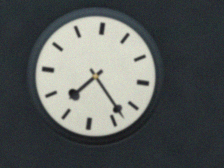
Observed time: 7:23
